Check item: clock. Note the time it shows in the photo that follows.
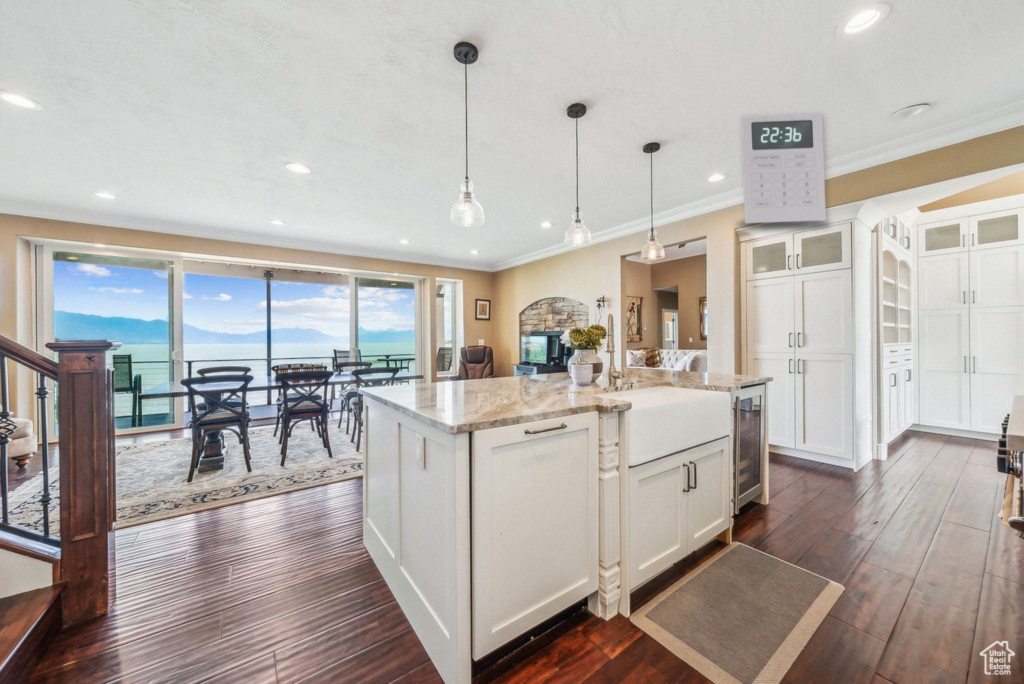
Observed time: 22:36
